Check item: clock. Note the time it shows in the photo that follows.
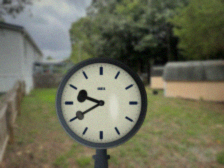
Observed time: 9:40
